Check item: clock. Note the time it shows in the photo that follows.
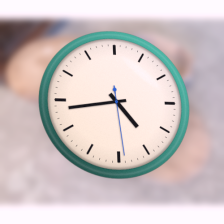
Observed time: 4:43:29
